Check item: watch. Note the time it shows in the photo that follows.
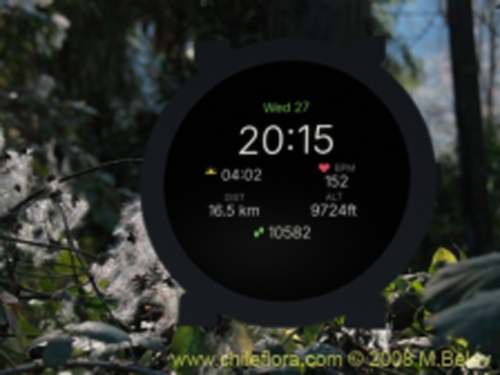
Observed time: 20:15
